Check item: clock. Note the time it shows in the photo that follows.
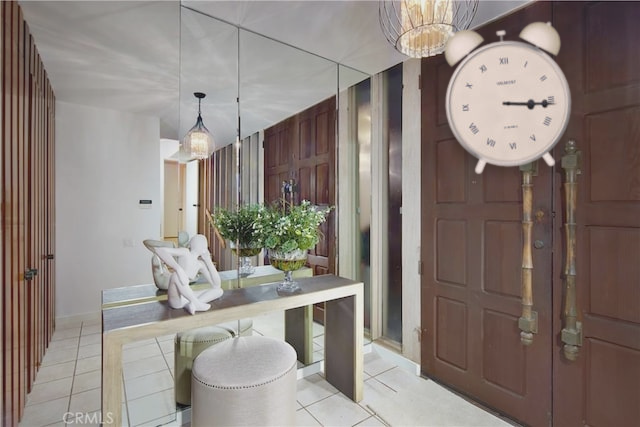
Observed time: 3:16
